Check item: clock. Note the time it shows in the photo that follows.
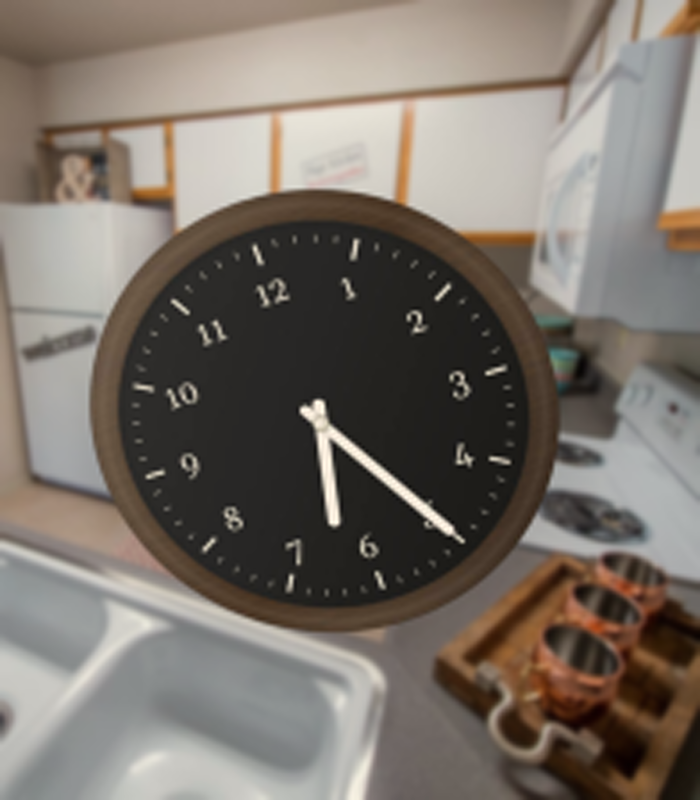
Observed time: 6:25
